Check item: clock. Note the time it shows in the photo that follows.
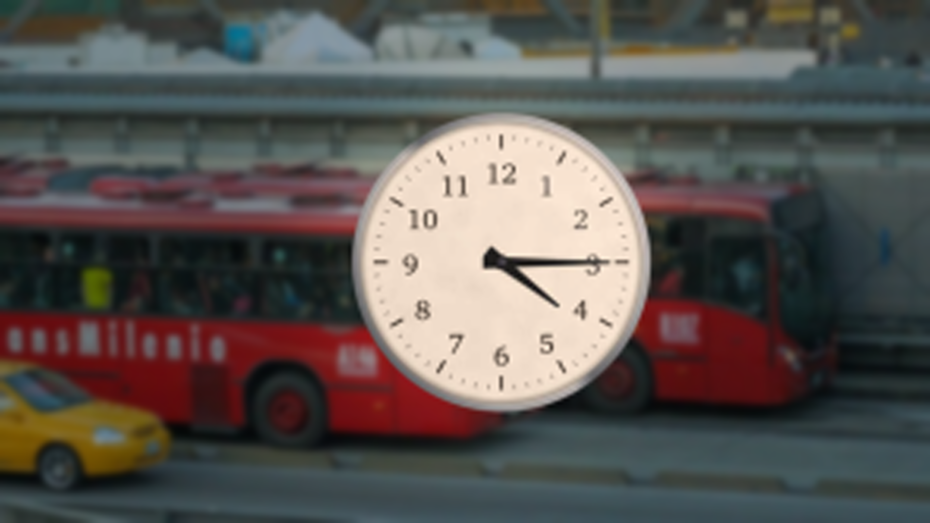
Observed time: 4:15
